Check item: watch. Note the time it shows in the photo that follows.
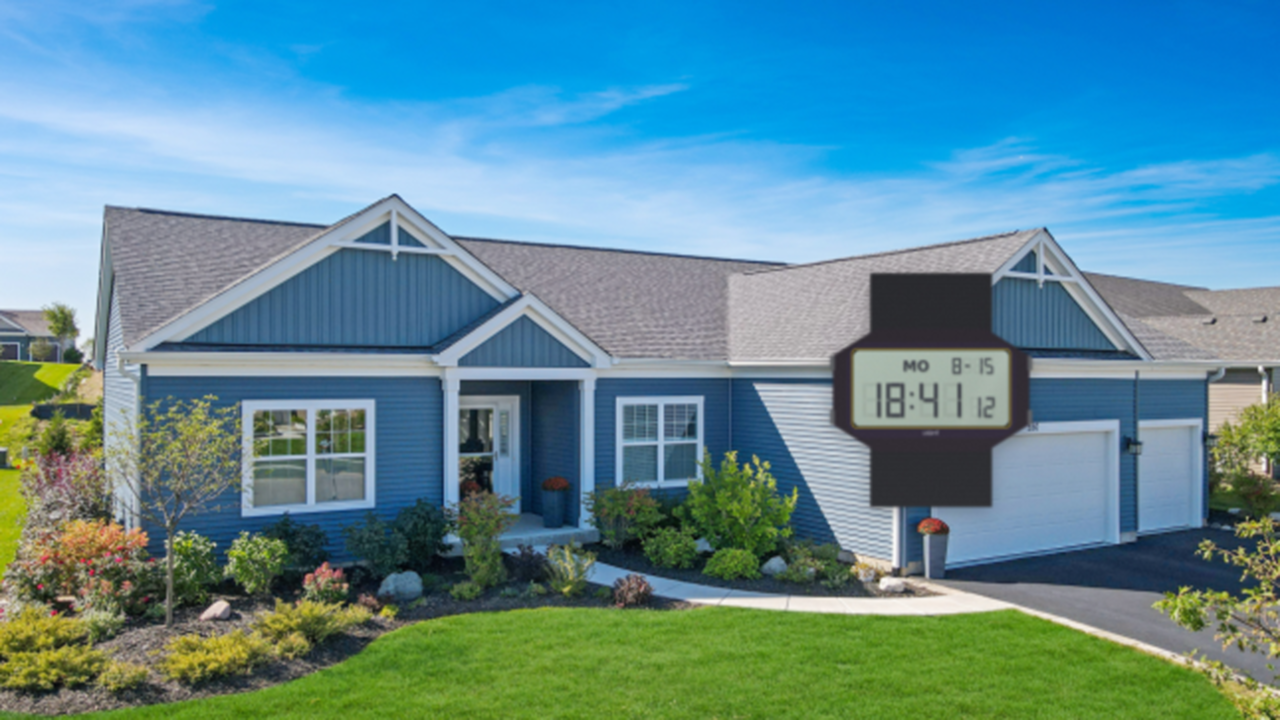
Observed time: 18:41:12
